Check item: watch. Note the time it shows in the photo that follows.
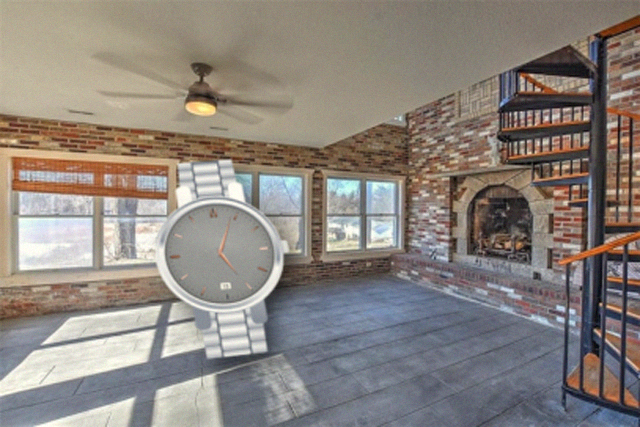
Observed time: 5:04
